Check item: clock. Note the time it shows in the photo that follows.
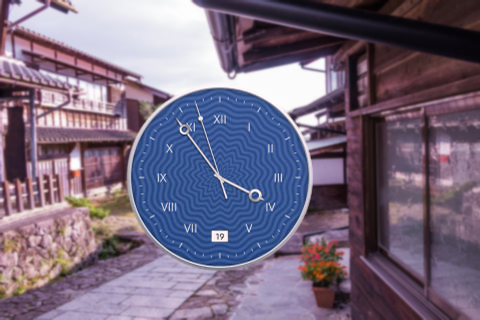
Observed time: 3:53:57
